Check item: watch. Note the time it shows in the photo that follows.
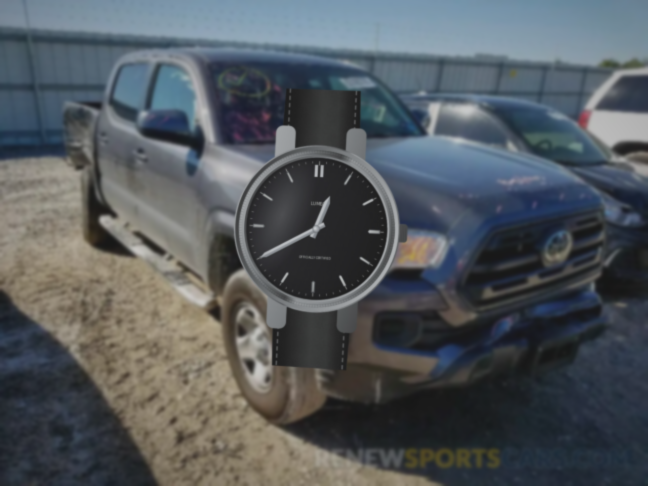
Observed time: 12:40
